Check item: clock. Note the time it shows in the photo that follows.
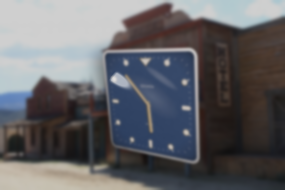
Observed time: 5:53
